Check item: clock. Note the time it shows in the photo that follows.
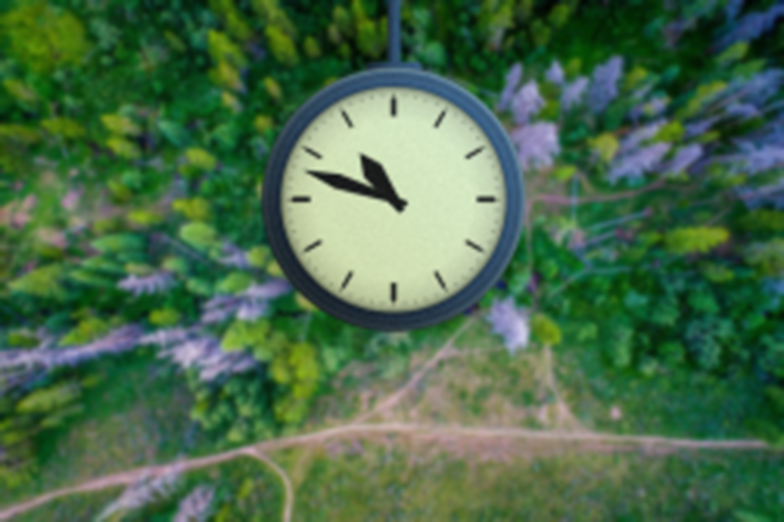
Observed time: 10:48
